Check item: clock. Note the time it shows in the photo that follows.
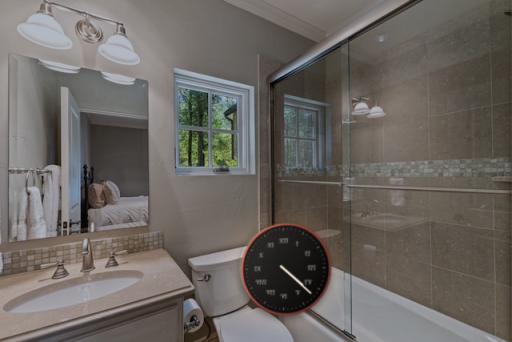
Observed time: 4:22
